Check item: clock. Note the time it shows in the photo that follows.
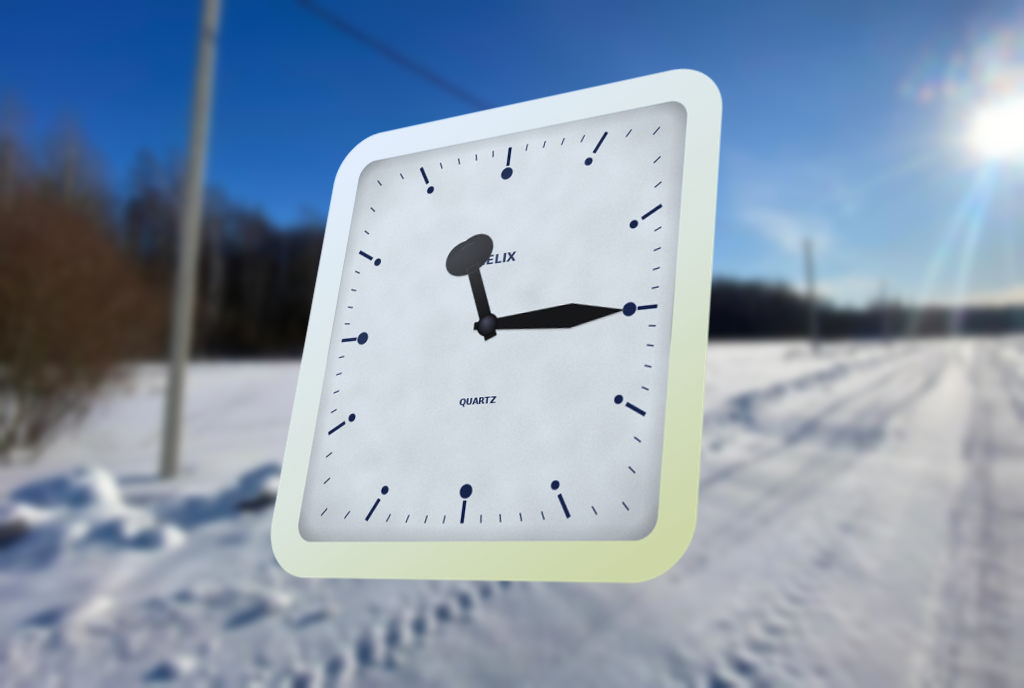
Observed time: 11:15
